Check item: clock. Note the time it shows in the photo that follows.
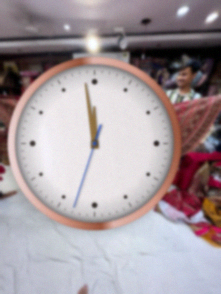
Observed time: 11:58:33
